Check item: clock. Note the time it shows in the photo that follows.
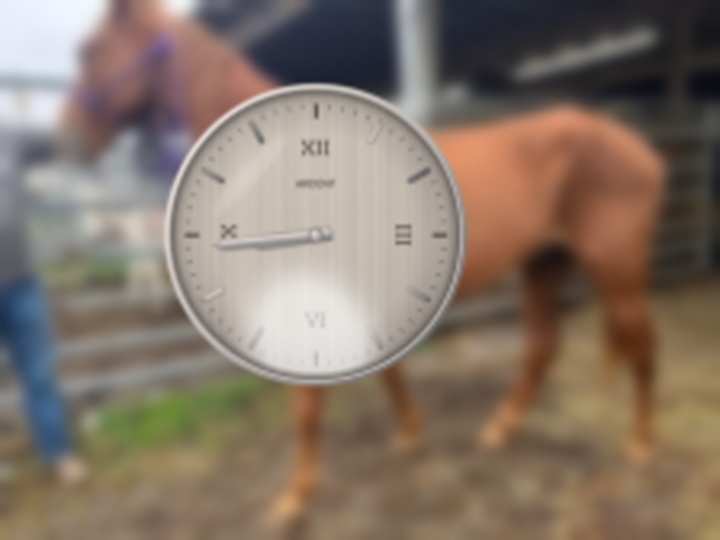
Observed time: 8:44
